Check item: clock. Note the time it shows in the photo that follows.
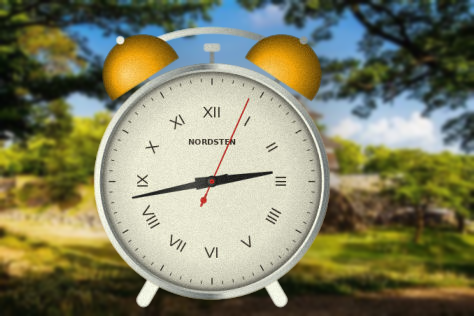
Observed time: 2:43:04
